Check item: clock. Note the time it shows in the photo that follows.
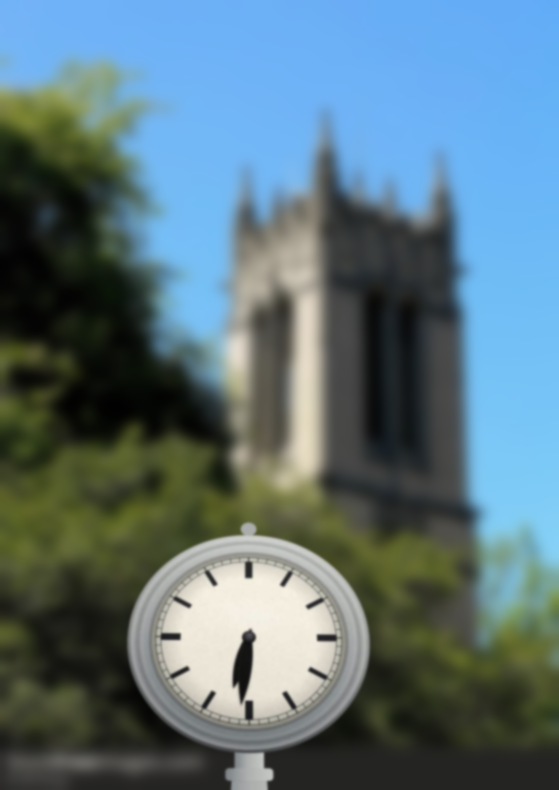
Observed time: 6:31
